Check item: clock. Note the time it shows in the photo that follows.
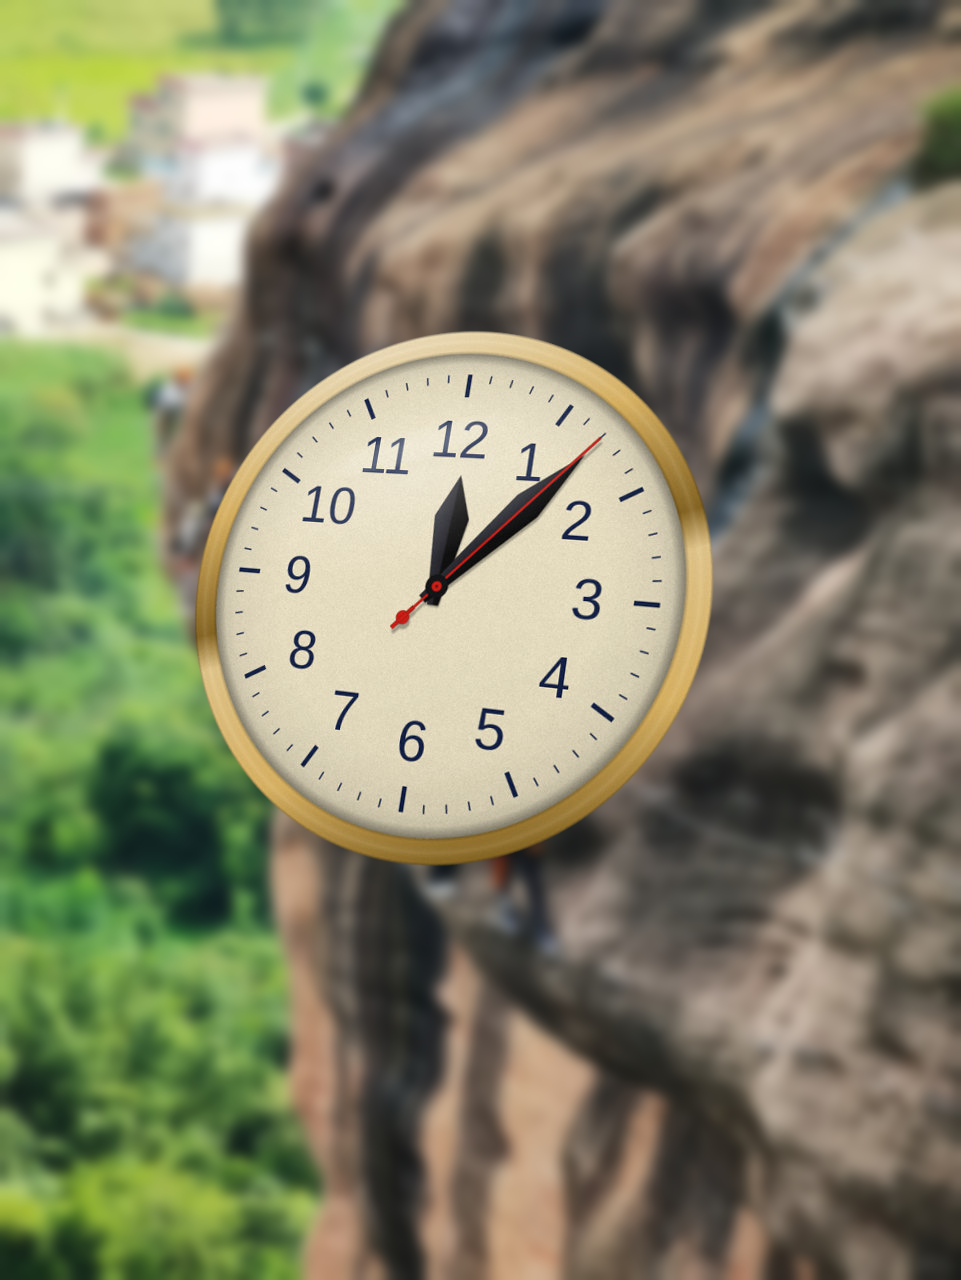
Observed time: 12:07:07
